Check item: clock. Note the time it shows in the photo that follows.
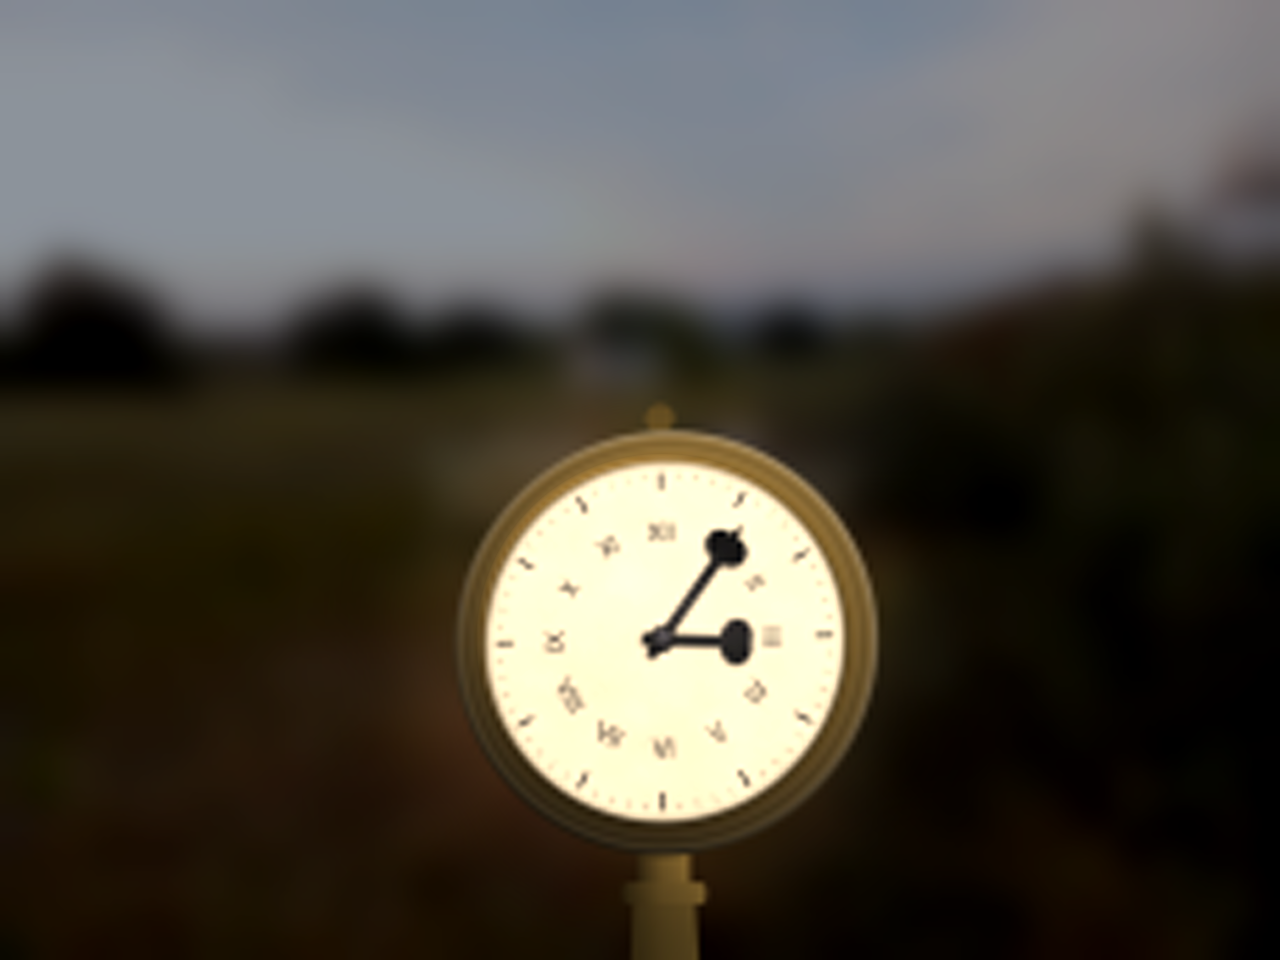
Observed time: 3:06
